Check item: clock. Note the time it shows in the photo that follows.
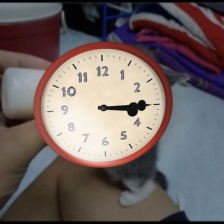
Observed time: 3:15
